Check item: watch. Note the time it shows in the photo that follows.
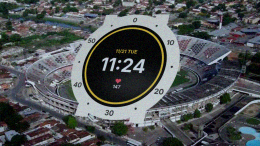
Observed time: 11:24
